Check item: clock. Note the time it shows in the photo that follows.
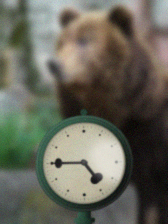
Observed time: 4:45
